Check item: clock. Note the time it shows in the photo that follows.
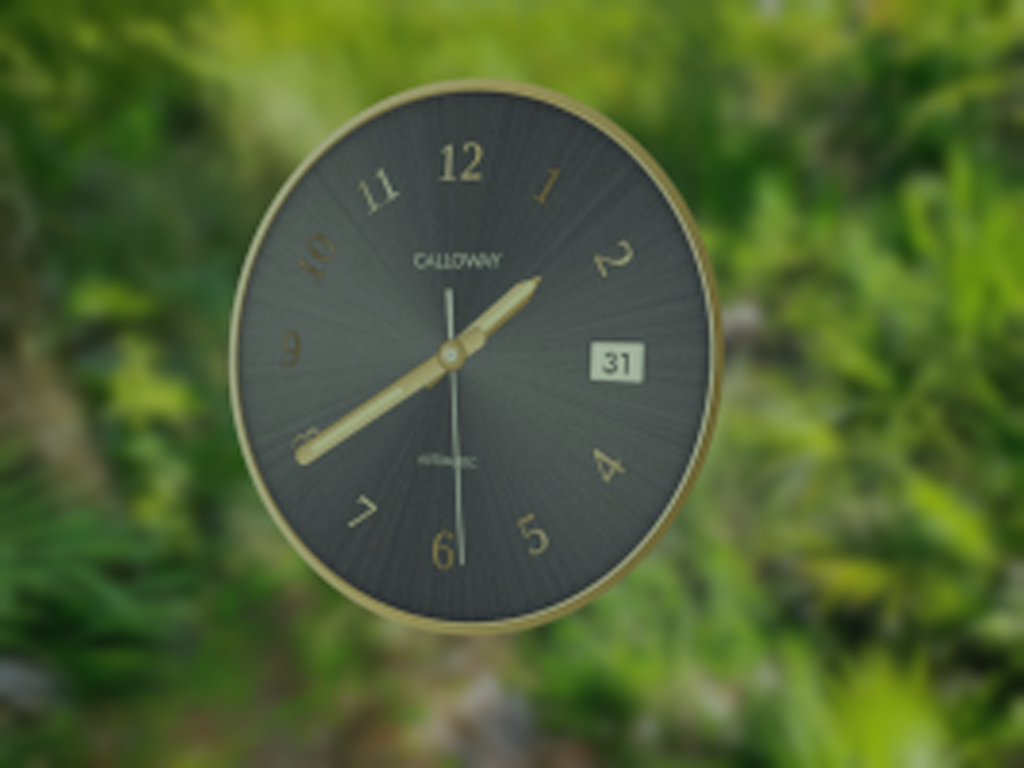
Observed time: 1:39:29
